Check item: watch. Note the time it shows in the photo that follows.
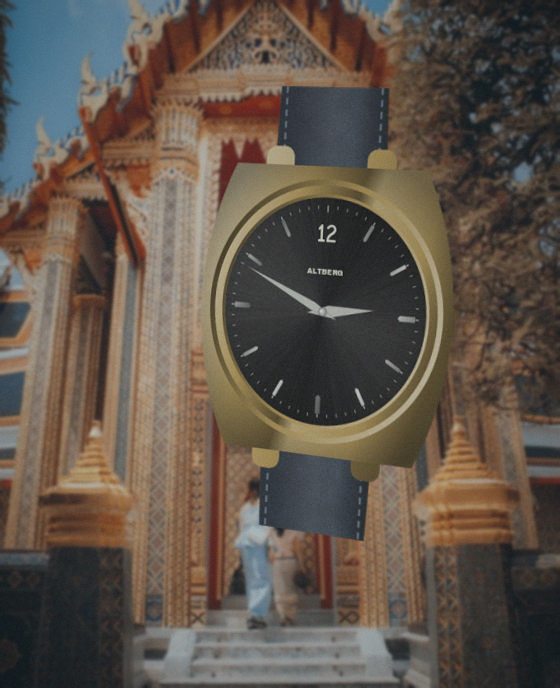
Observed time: 2:49
